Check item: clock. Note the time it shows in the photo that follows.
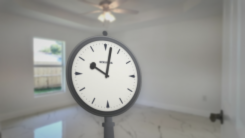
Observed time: 10:02
